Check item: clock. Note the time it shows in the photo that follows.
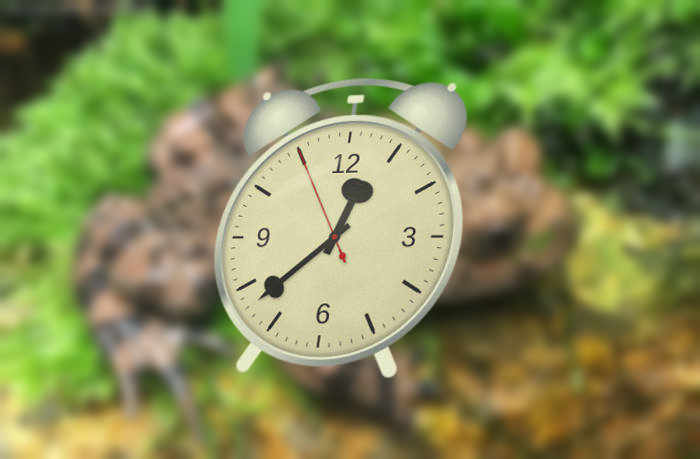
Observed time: 12:37:55
